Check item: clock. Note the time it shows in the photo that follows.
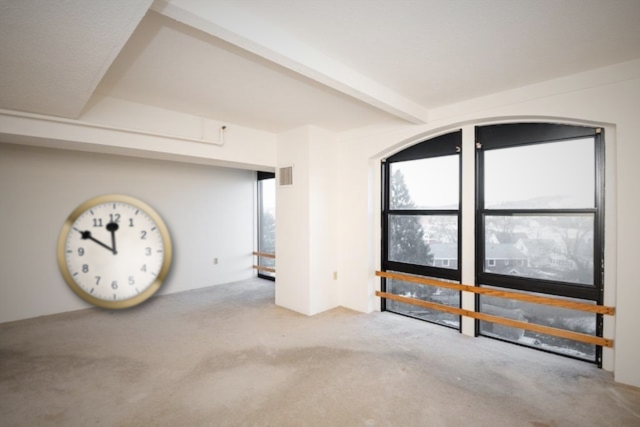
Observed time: 11:50
